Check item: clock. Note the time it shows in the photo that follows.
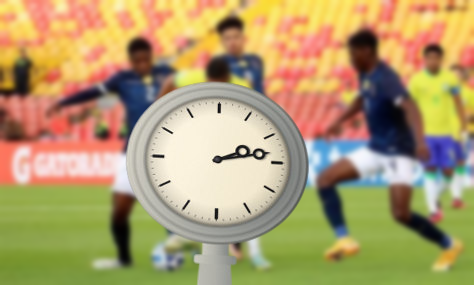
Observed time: 2:13
